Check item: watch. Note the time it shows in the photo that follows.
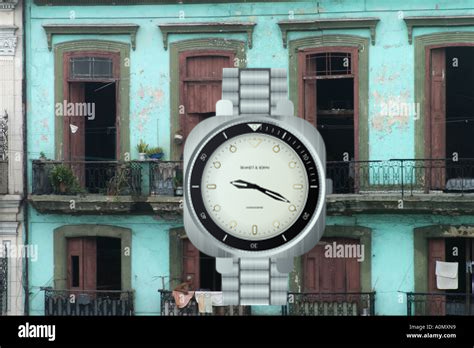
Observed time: 9:19
